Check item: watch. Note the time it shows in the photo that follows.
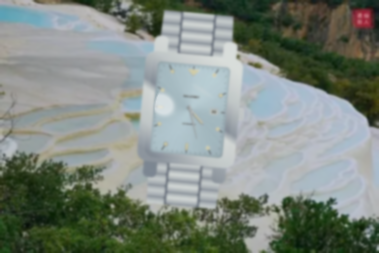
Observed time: 4:27
